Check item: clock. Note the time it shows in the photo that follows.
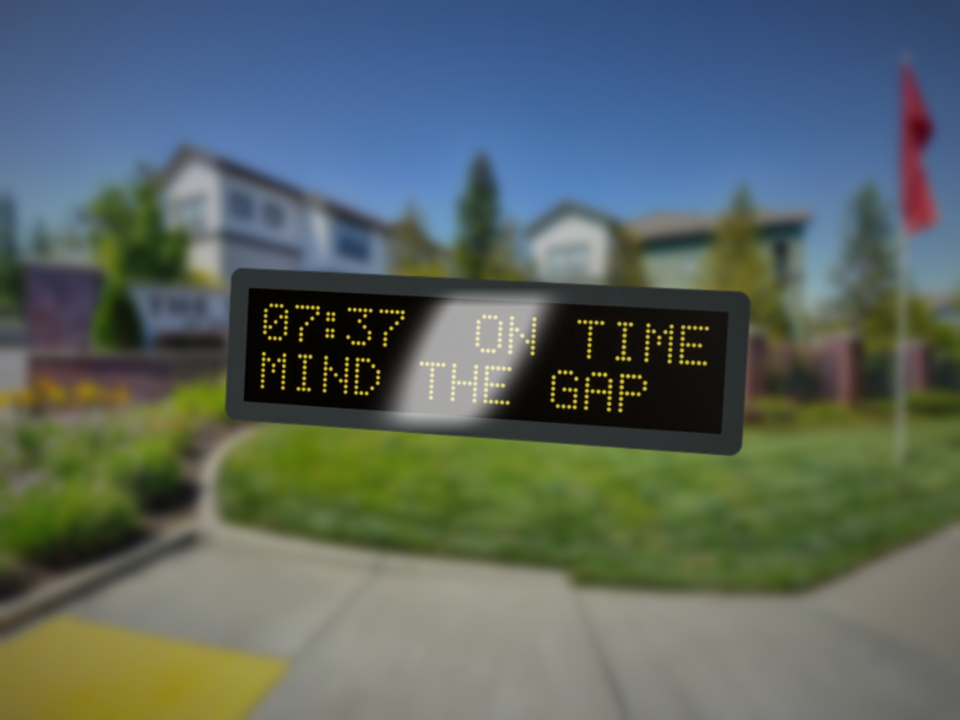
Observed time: 7:37
